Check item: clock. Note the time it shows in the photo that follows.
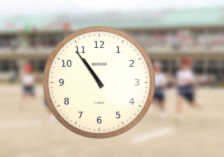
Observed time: 10:54
